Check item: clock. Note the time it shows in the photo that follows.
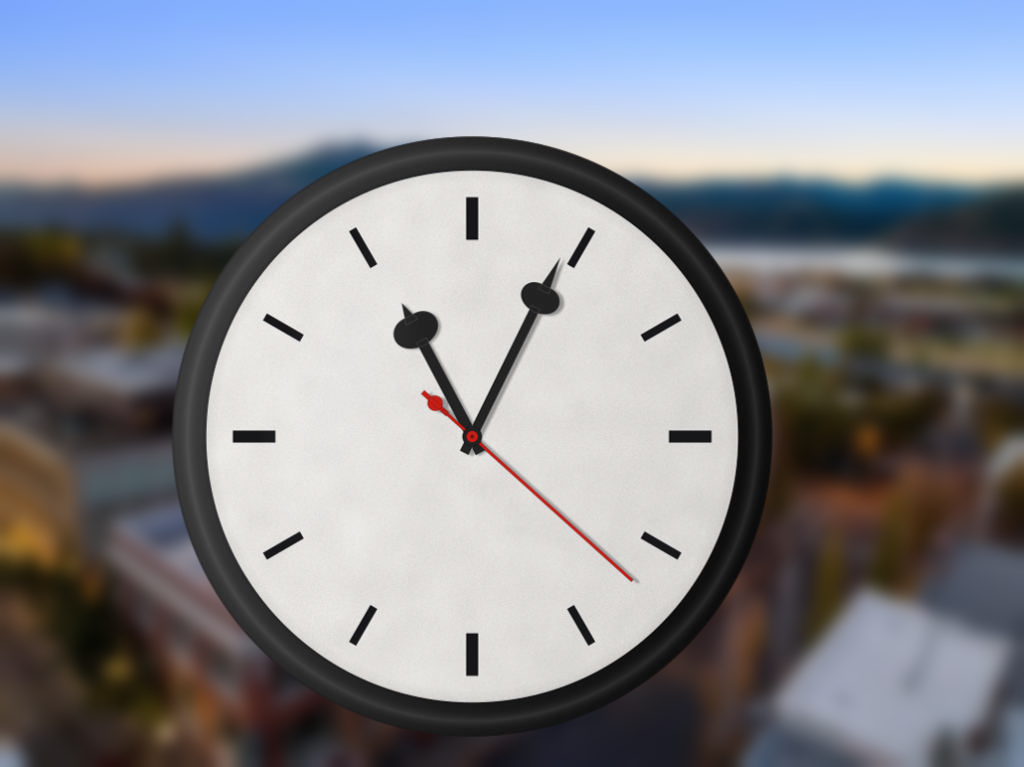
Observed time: 11:04:22
